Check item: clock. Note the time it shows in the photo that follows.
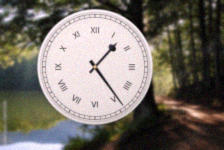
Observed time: 1:24
